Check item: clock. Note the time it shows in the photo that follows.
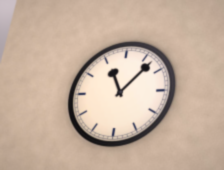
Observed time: 11:07
